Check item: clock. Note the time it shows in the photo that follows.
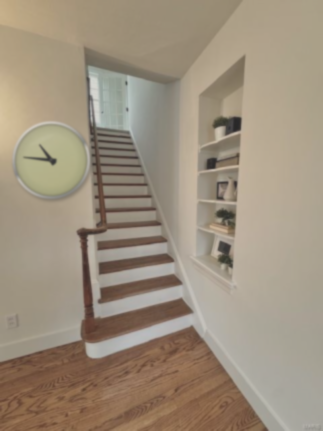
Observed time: 10:46
